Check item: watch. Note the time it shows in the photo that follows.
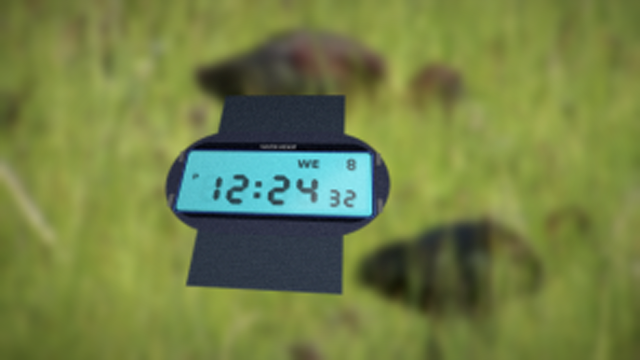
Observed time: 12:24:32
